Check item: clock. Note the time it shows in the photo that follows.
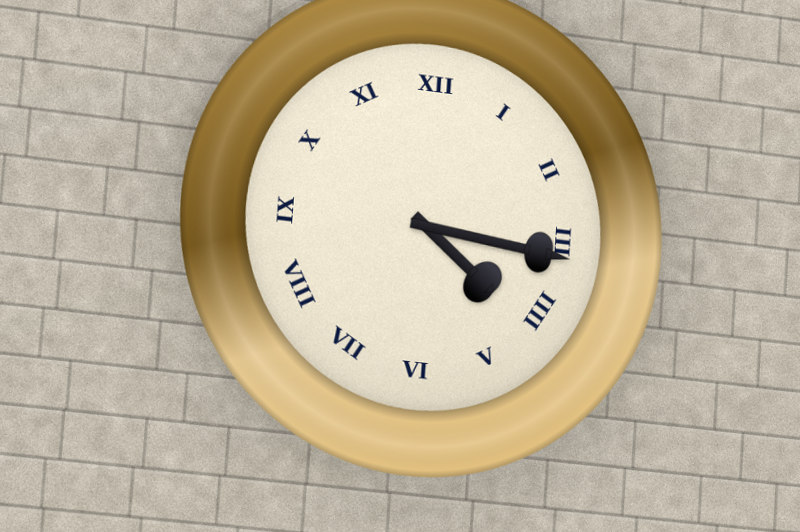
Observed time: 4:16
